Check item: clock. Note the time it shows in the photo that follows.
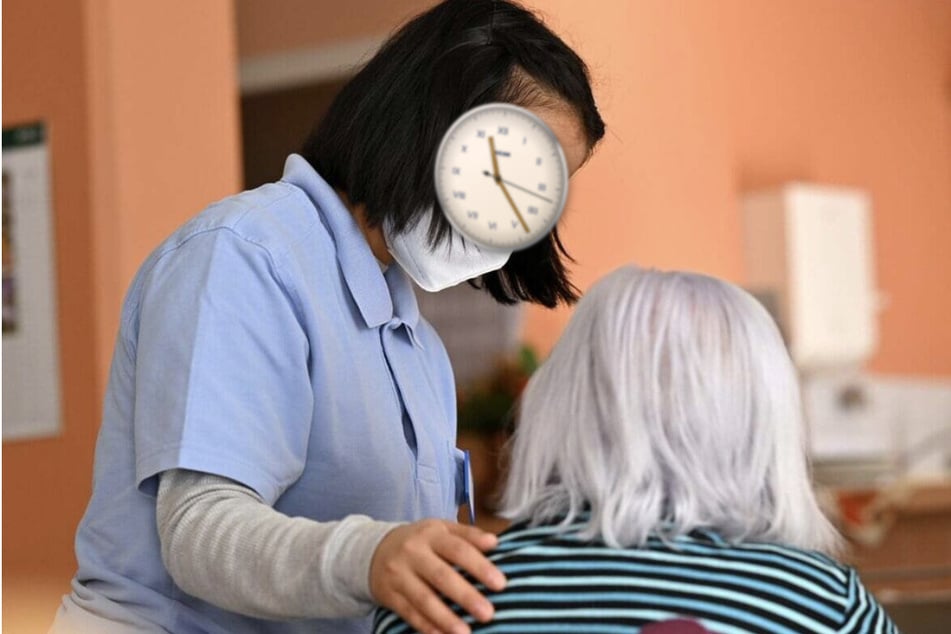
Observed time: 11:23:17
